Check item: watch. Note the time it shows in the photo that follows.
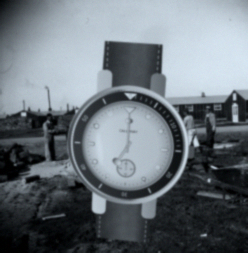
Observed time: 7:00
